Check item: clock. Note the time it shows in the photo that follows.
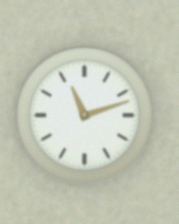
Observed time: 11:12
